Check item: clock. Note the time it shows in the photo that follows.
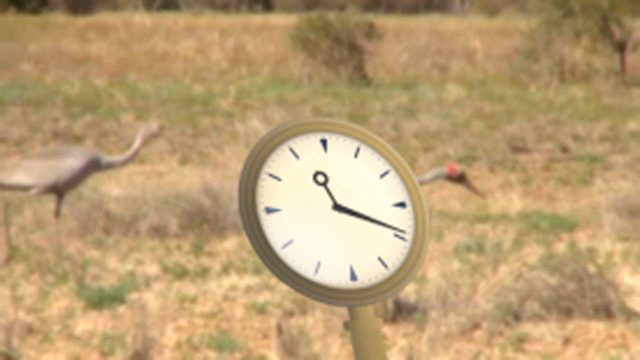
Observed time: 11:19
